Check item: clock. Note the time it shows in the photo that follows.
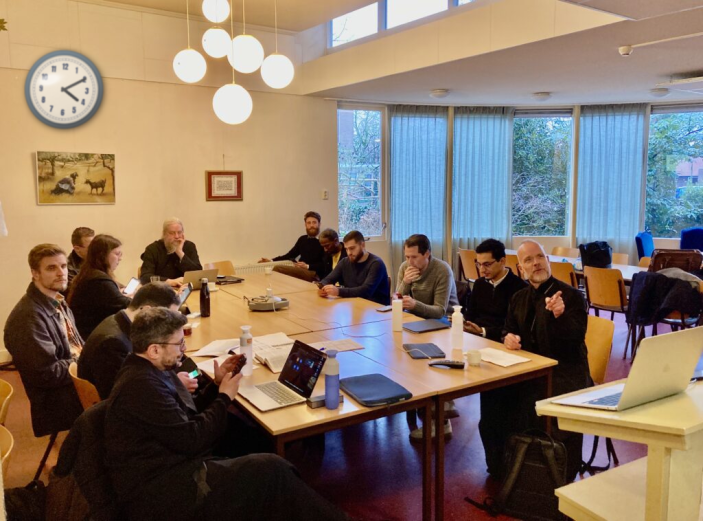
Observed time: 4:10
